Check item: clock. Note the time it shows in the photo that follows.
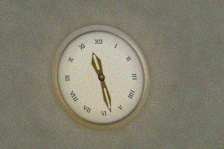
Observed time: 11:28
